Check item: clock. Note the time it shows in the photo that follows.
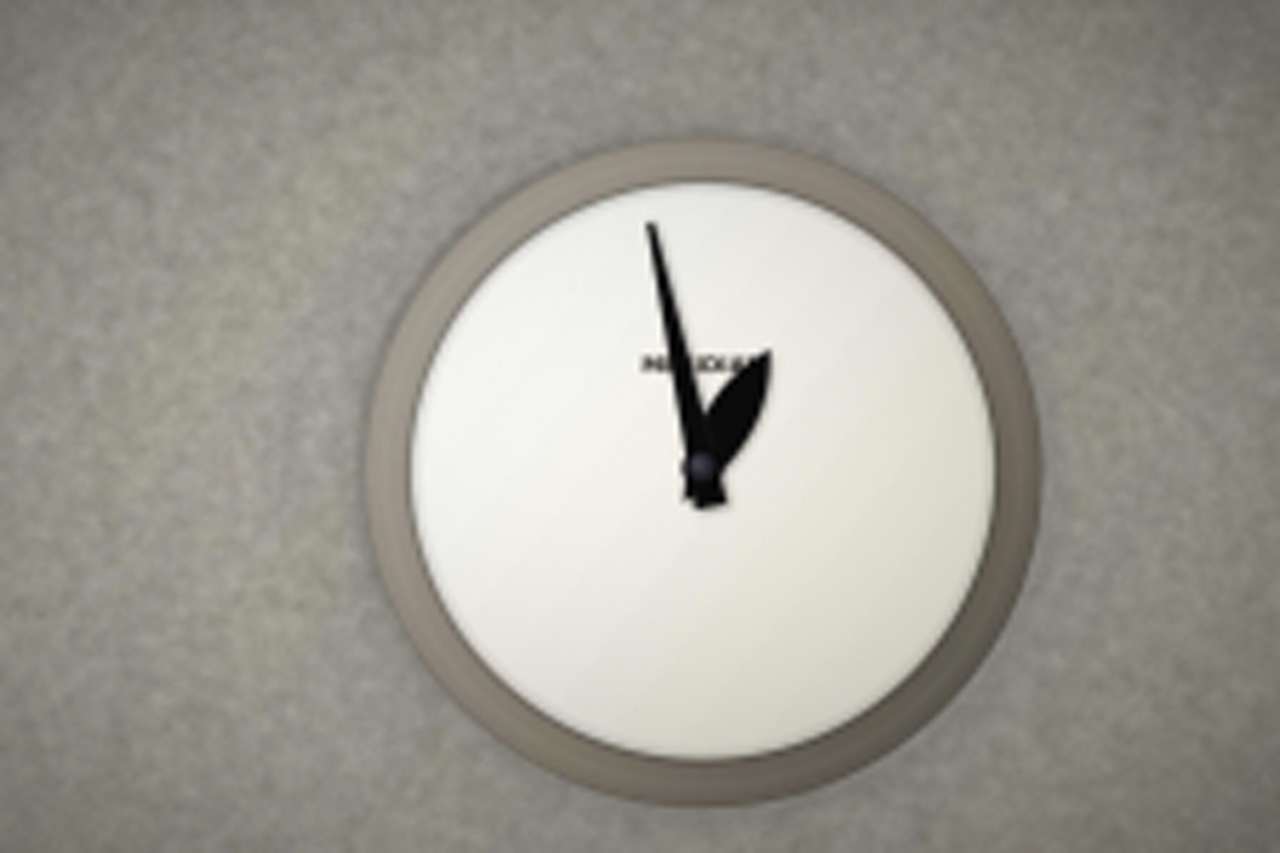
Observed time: 12:58
